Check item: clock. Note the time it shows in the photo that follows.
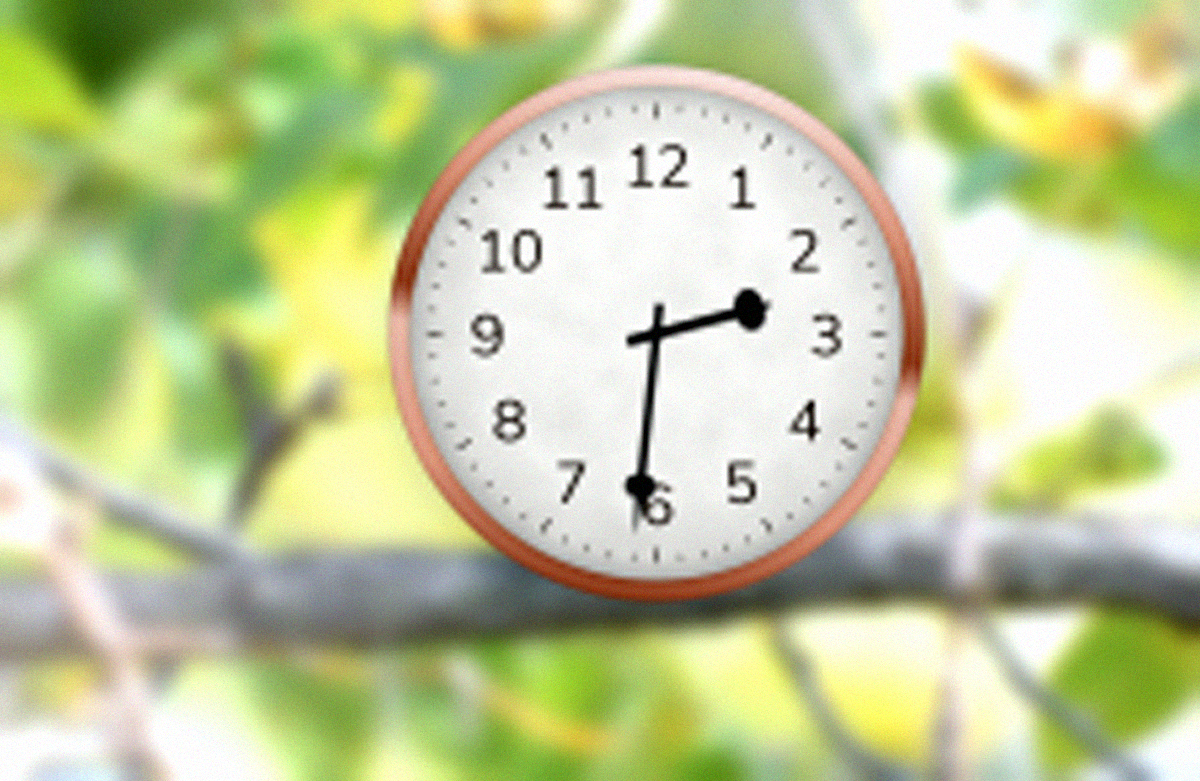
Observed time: 2:31
